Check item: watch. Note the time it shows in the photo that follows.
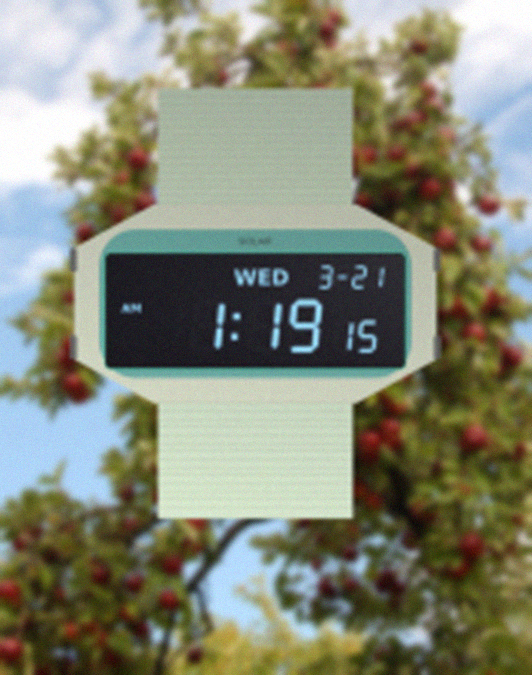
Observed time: 1:19:15
